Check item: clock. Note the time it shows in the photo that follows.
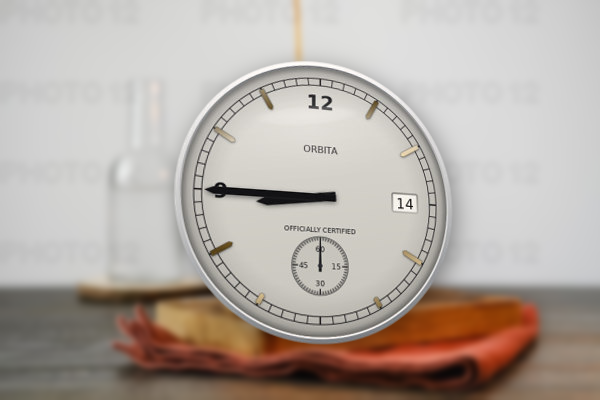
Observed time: 8:45
